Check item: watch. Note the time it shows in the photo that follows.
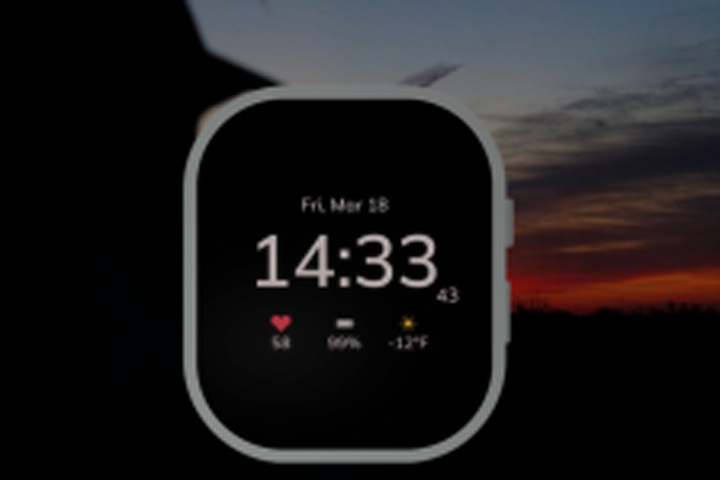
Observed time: 14:33
